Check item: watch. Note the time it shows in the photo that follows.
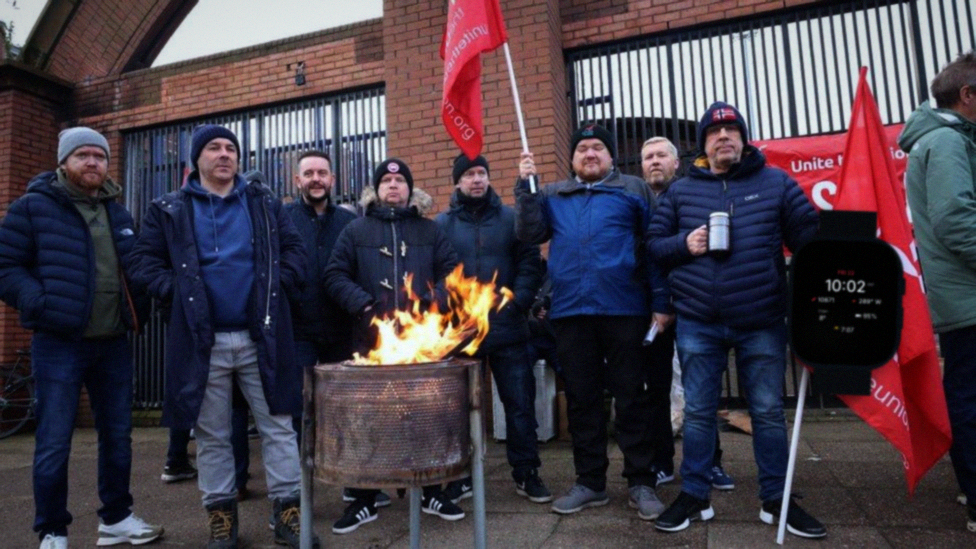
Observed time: 10:02
